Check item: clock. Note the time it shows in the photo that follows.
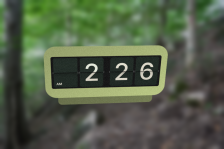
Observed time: 2:26
